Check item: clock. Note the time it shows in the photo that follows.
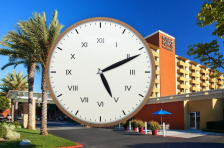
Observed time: 5:11
